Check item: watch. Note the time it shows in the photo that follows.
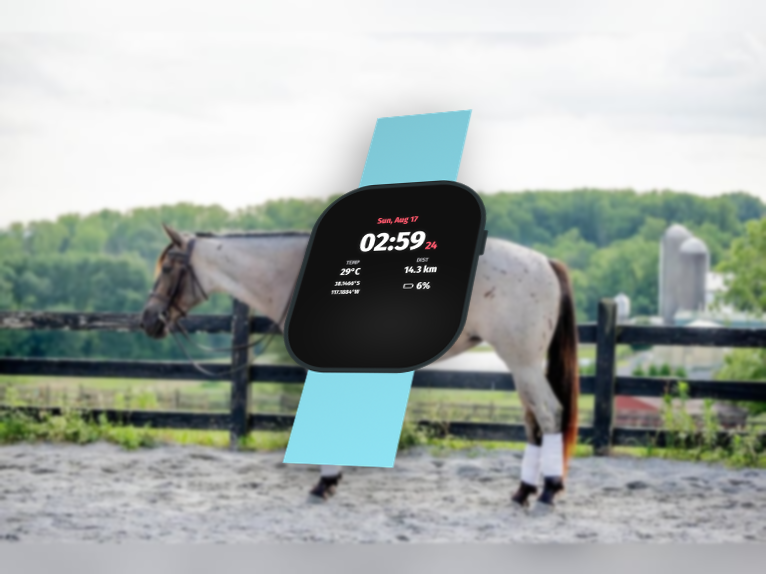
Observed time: 2:59:24
